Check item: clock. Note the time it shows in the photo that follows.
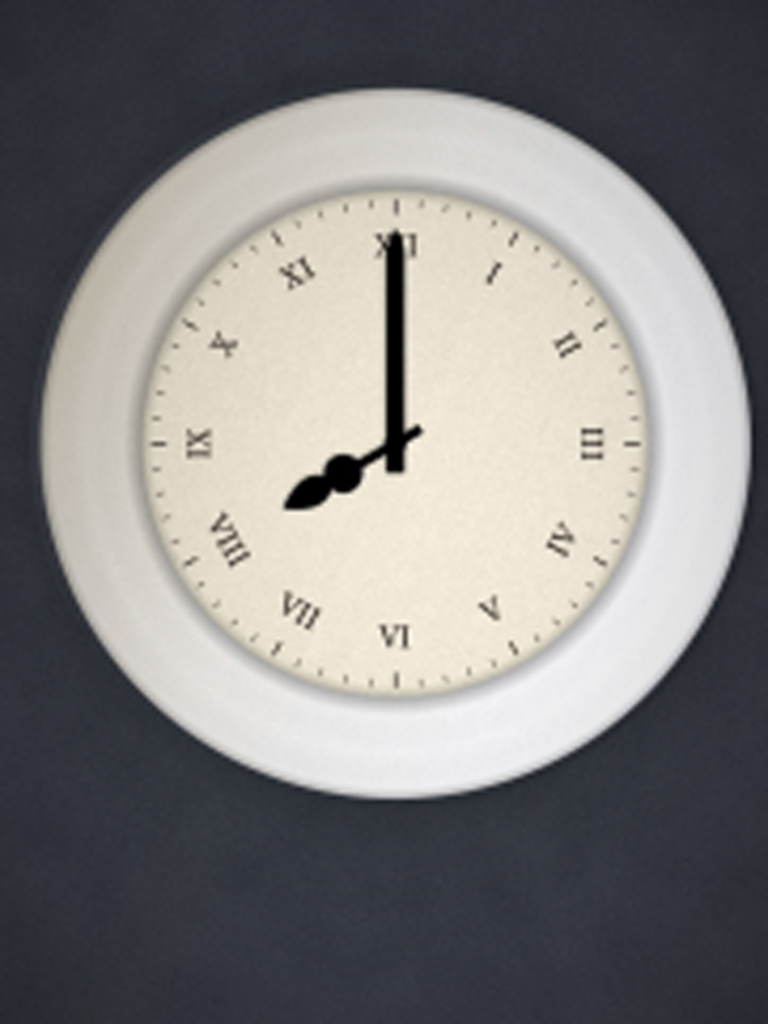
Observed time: 8:00
